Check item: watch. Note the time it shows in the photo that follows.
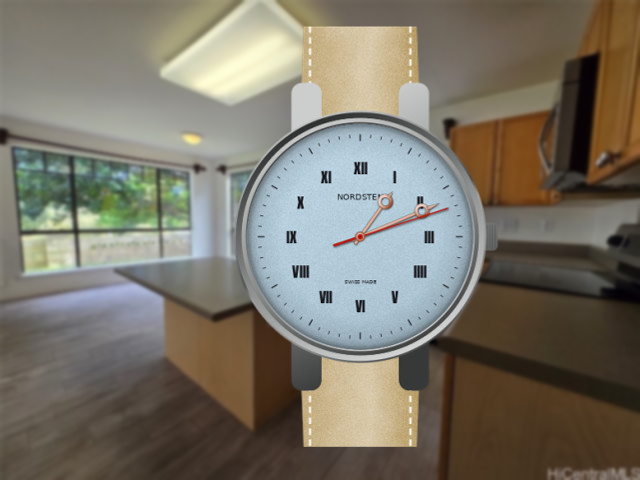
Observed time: 1:11:12
